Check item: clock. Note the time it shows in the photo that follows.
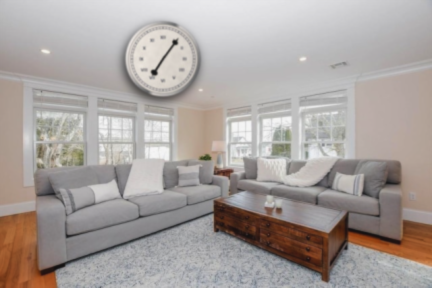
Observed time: 7:06
